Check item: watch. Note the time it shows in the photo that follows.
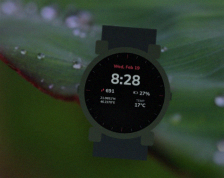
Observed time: 8:28
